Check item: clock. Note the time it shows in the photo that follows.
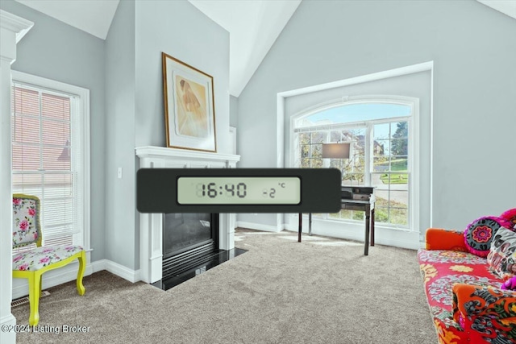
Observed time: 16:40
